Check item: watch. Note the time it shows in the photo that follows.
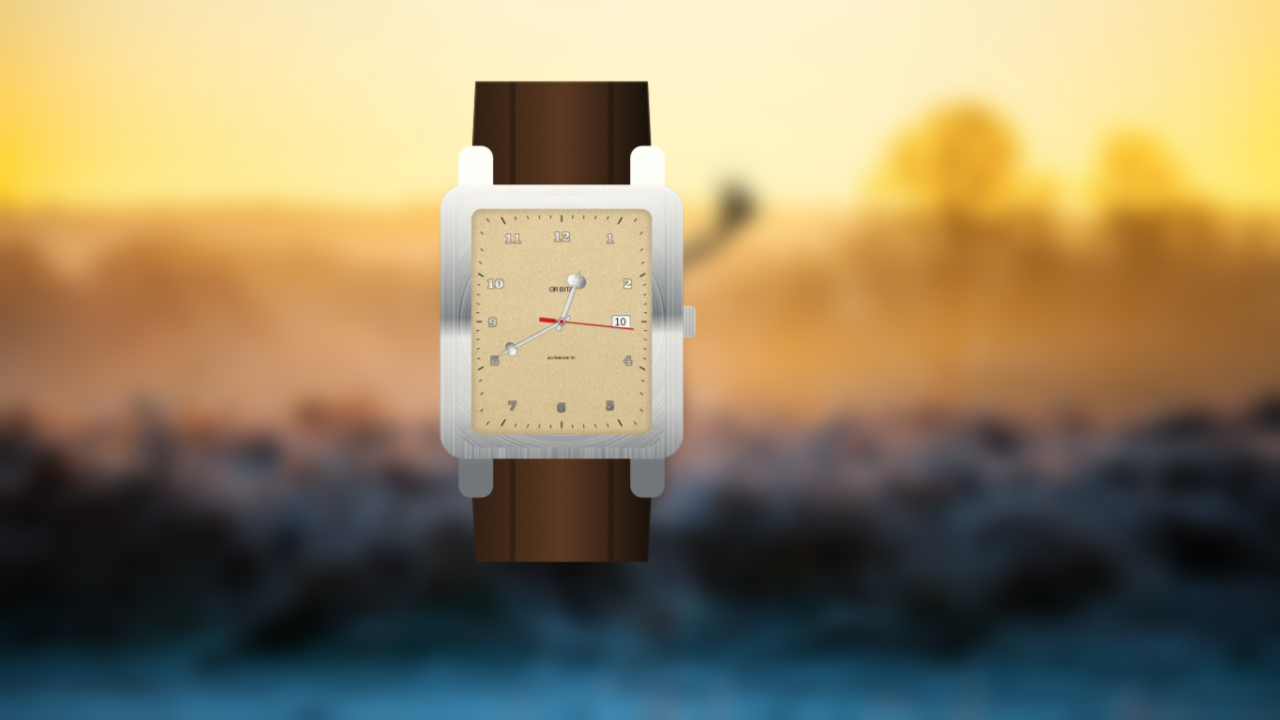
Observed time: 12:40:16
